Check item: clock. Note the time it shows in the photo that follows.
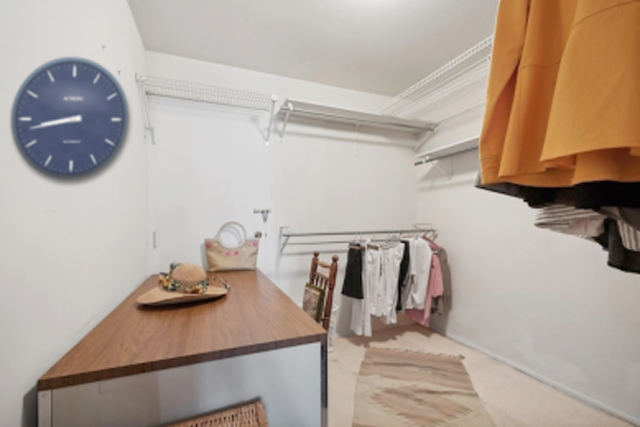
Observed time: 8:43
